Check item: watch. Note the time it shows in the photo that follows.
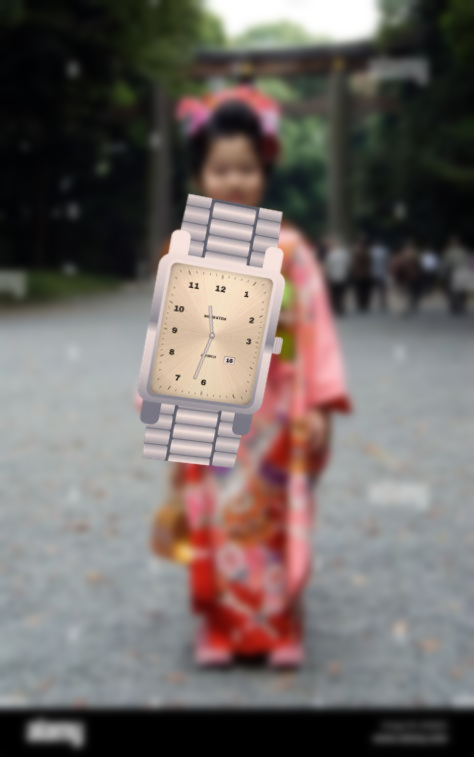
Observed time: 11:32
